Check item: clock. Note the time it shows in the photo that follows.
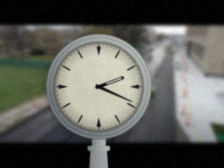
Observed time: 2:19
